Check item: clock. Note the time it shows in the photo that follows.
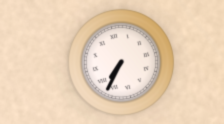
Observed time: 7:37
